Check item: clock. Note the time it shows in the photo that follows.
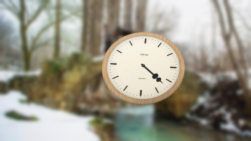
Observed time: 4:22
